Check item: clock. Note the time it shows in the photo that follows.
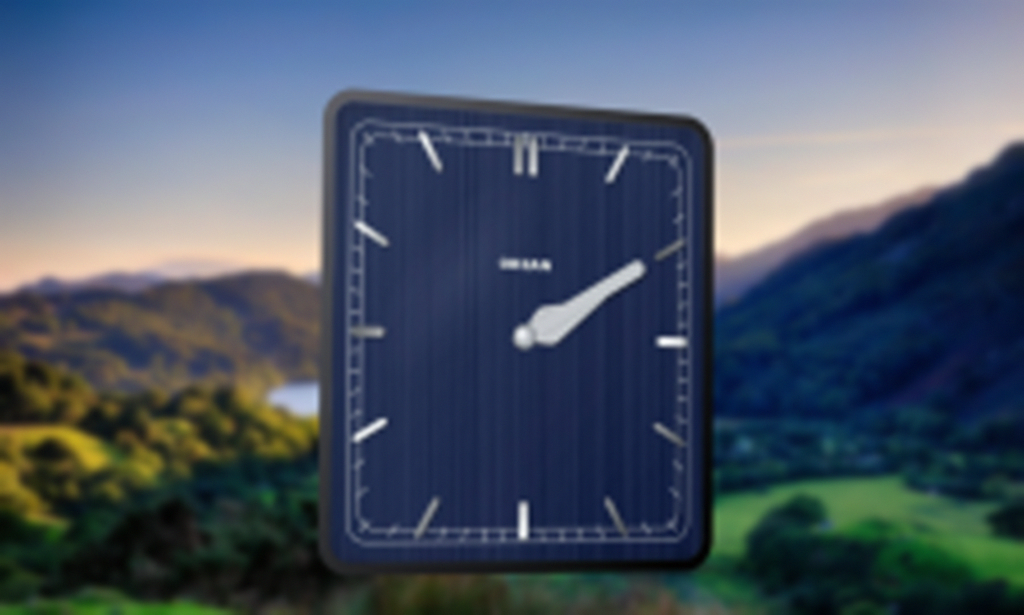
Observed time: 2:10
